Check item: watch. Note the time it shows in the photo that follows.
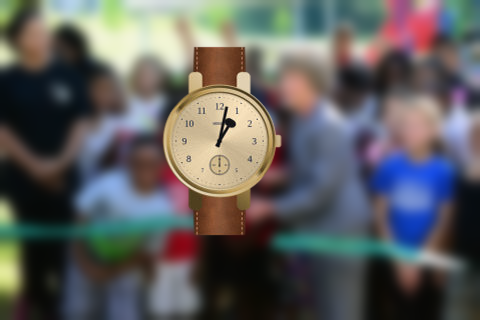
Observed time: 1:02
